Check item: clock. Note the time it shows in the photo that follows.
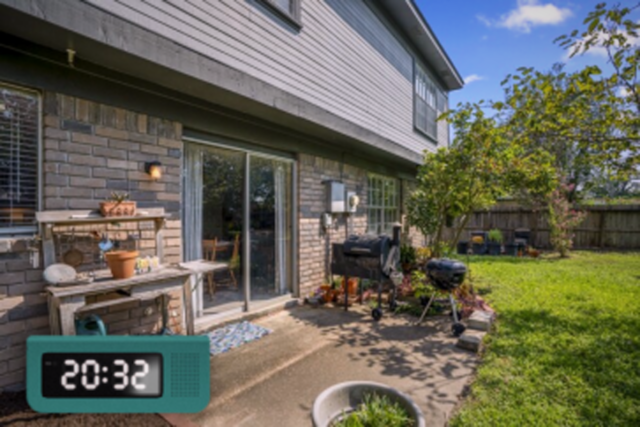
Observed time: 20:32
